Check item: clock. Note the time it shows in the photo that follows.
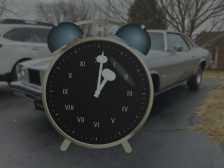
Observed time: 1:01
